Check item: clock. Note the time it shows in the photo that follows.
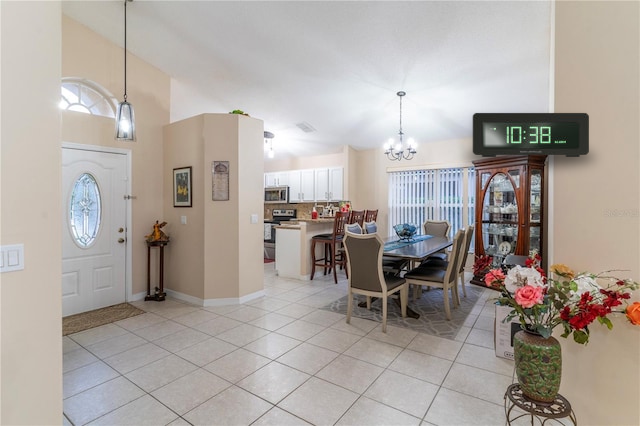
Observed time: 10:38
